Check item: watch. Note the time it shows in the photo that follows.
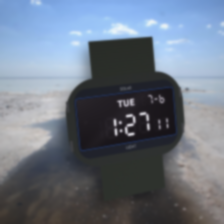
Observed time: 1:27:11
